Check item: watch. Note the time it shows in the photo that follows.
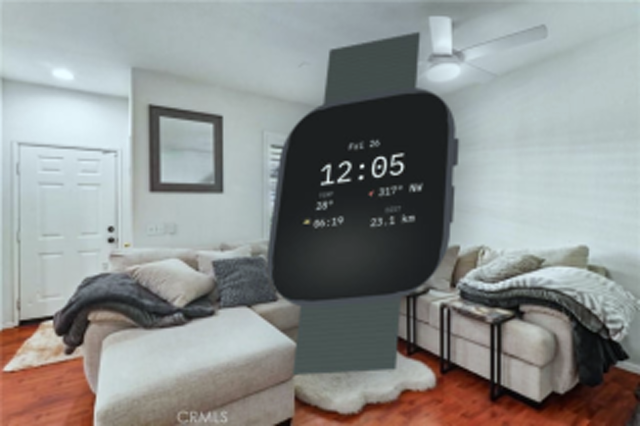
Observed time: 12:05
